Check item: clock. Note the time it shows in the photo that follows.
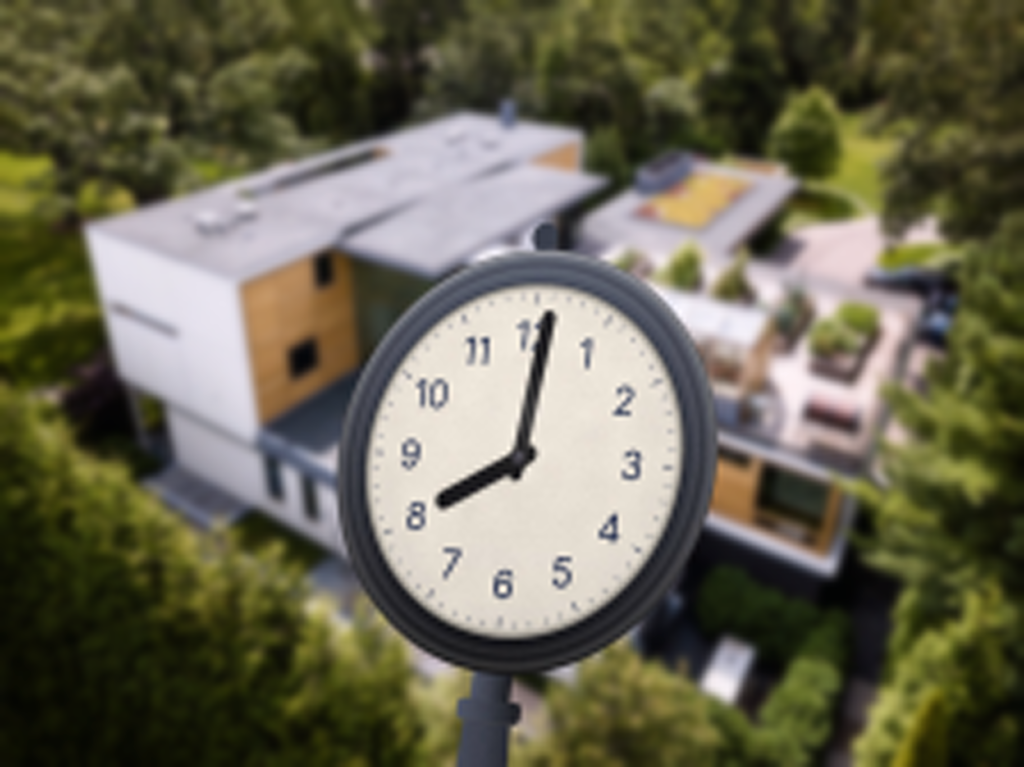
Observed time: 8:01
